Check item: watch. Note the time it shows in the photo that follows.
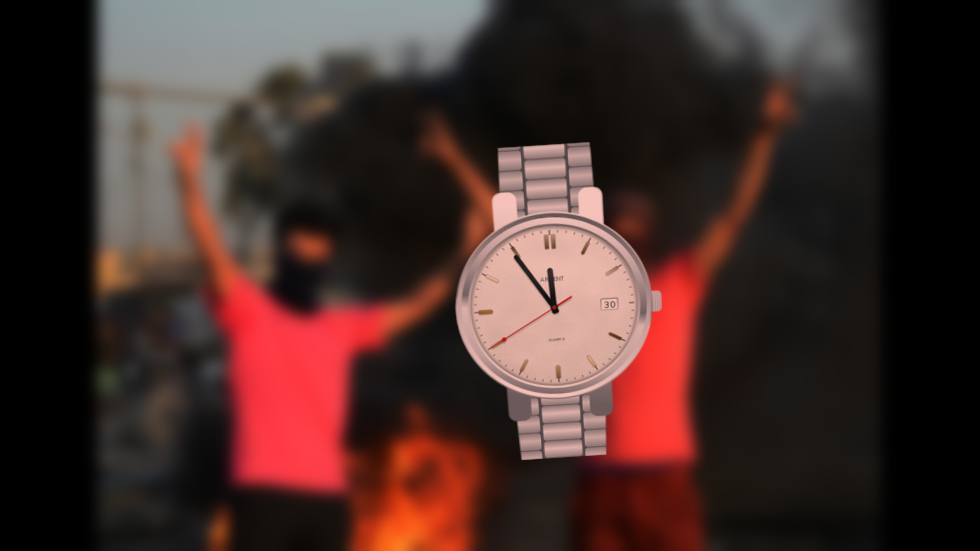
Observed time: 11:54:40
